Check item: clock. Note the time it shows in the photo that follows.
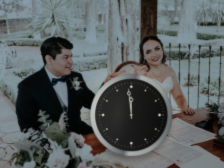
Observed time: 11:59
